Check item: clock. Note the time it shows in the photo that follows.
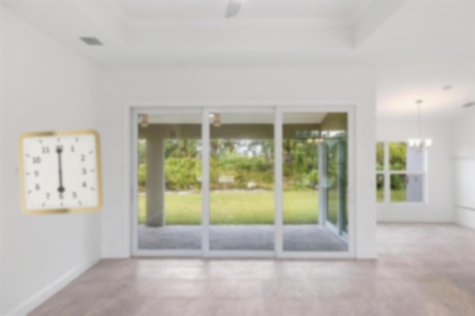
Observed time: 6:00
